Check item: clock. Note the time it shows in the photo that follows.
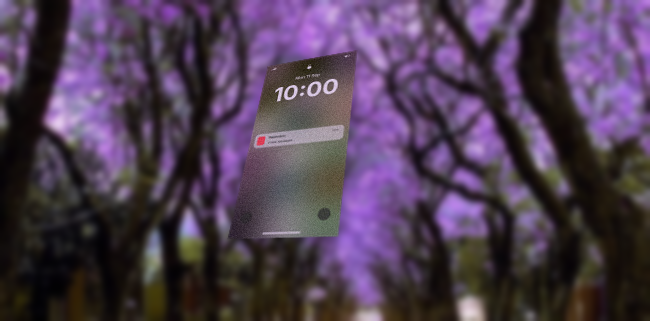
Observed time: 10:00
